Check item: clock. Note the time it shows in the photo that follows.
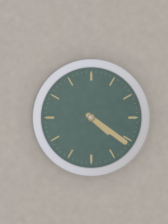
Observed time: 4:21
